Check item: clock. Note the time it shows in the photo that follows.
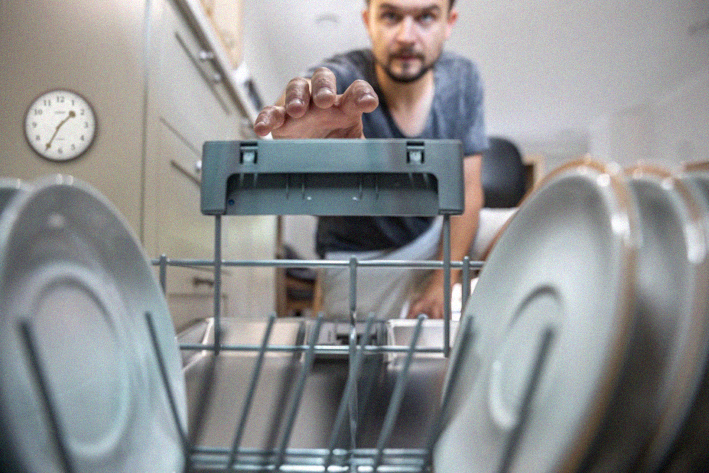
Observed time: 1:35
